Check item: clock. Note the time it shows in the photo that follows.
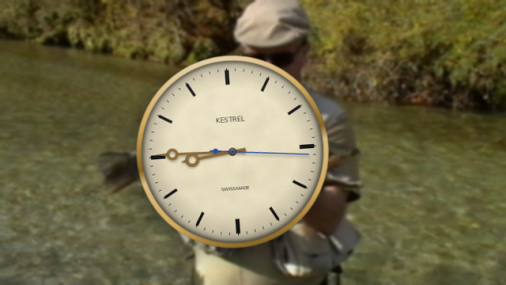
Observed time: 8:45:16
